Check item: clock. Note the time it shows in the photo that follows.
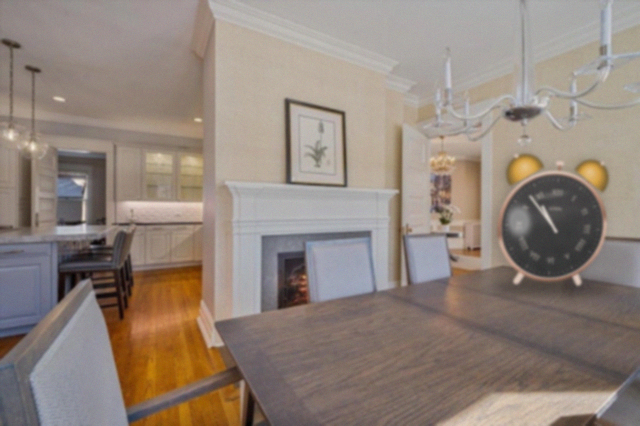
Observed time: 10:53
